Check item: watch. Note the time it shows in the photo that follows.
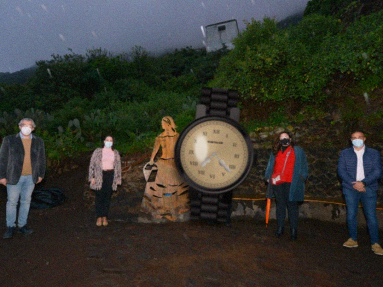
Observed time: 7:22
